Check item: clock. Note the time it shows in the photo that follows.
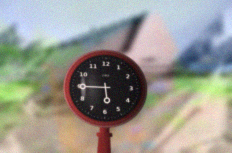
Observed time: 5:45
